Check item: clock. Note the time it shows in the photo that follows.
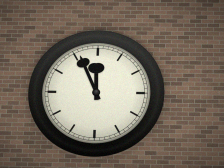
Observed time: 11:56
